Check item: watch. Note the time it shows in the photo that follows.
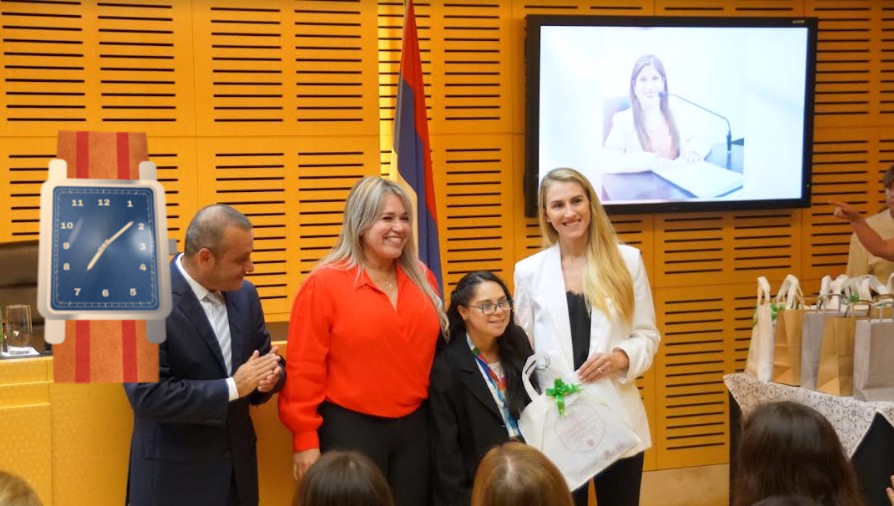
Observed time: 7:08
